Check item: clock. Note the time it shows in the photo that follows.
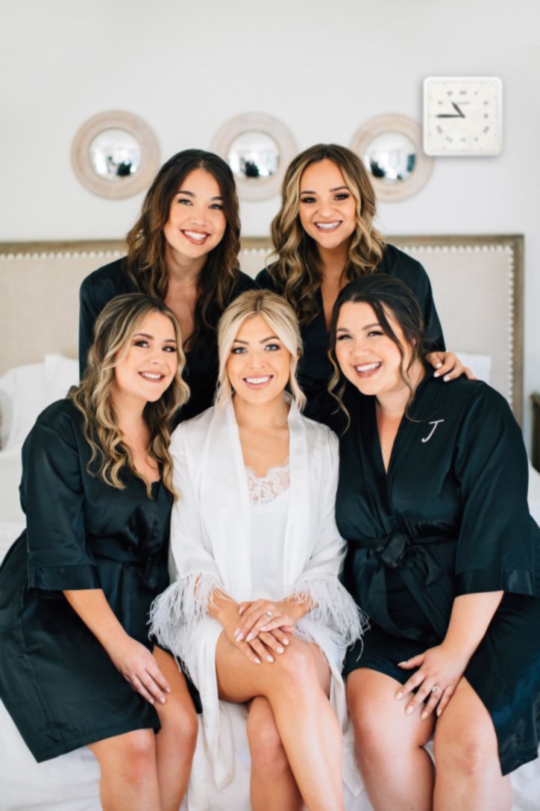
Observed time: 10:45
